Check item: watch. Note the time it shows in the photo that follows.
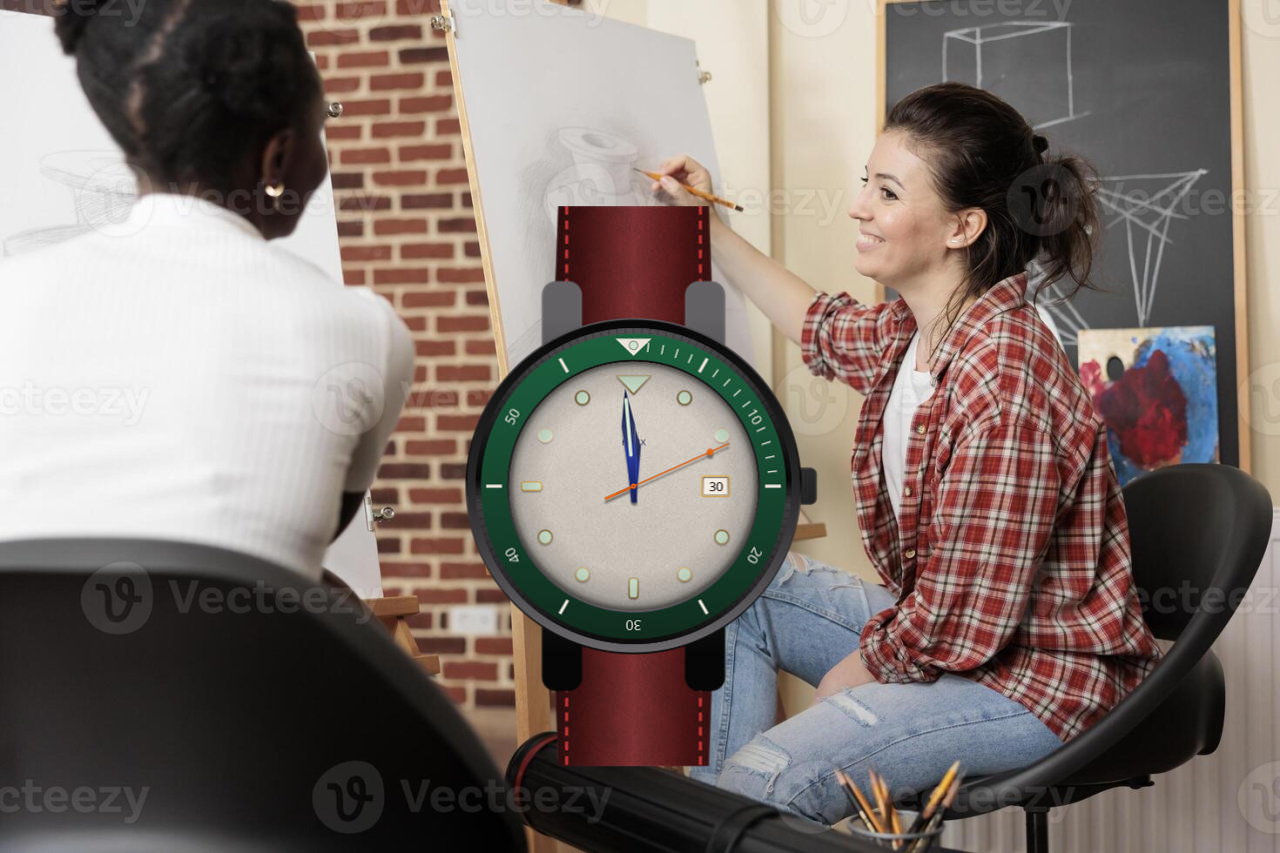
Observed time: 11:59:11
